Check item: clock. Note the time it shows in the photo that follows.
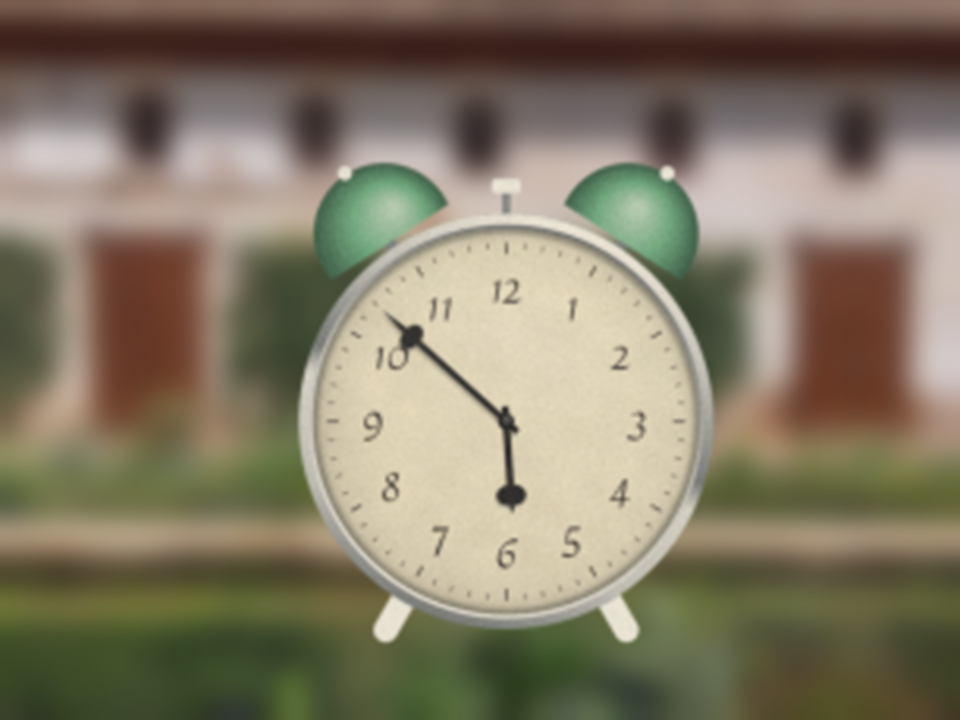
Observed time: 5:52
